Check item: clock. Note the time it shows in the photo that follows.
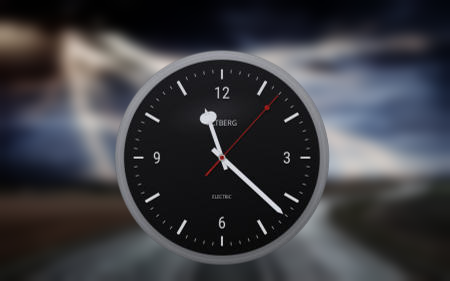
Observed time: 11:22:07
